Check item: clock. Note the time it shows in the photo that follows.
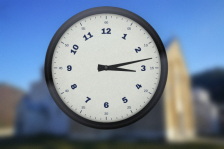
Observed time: 3:13
